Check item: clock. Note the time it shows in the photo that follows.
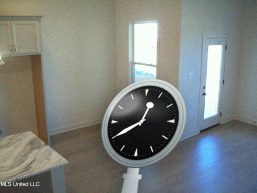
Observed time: 12:40
